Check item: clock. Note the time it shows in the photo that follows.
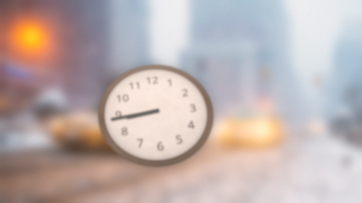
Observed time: 8:44
